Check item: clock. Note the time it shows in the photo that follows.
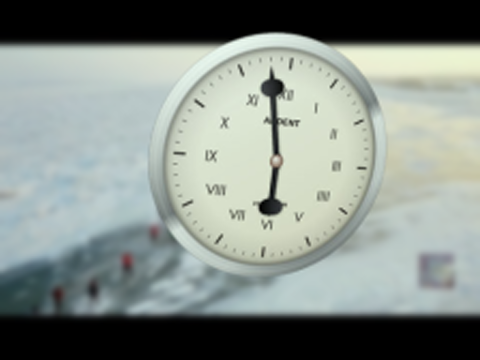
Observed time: 5:58
